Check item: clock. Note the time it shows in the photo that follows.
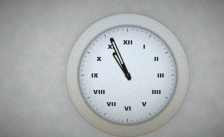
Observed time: 10:56
